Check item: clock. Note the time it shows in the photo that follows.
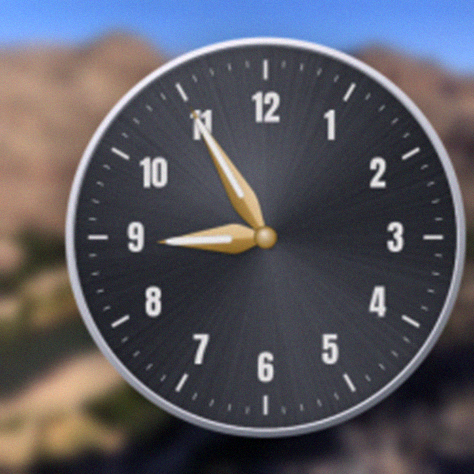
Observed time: 8:55
